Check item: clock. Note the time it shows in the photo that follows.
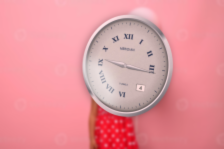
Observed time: 9:16
